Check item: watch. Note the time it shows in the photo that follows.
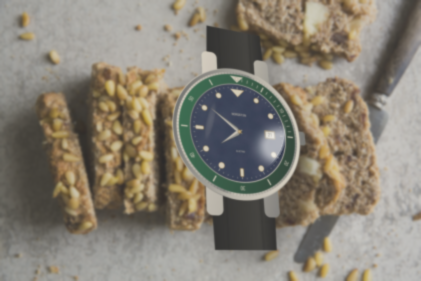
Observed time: 7:51
